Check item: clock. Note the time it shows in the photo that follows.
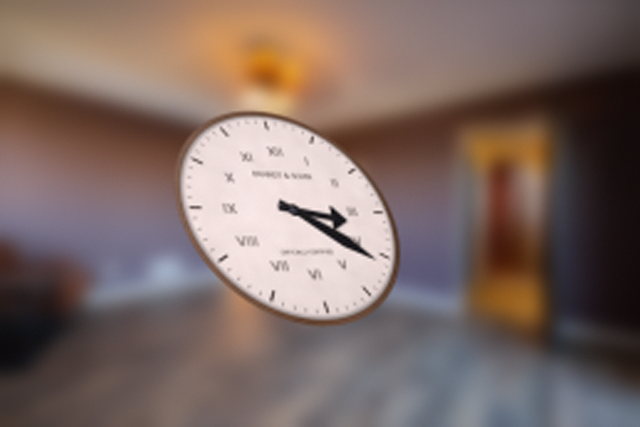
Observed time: 3:21
